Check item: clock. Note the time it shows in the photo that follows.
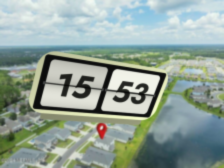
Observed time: 15:53
